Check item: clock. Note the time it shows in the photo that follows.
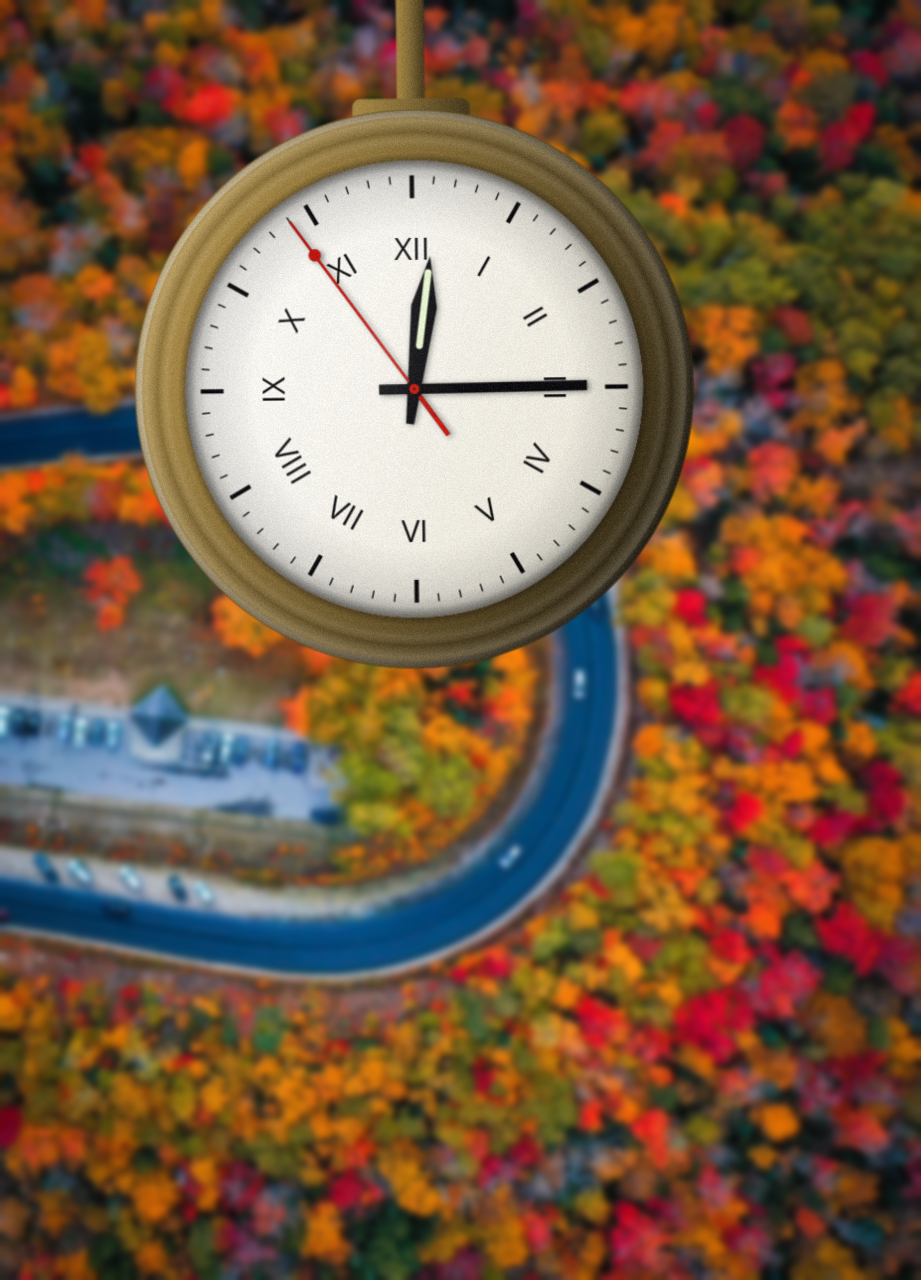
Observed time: 12:14:54
